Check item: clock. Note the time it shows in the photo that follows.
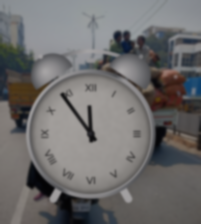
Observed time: 11:54
